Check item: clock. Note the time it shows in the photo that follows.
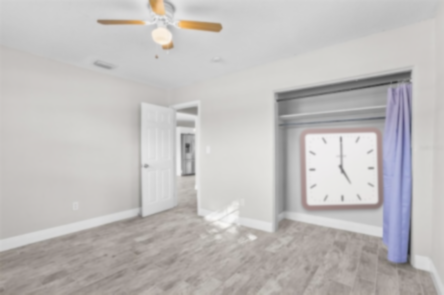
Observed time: 5:00
